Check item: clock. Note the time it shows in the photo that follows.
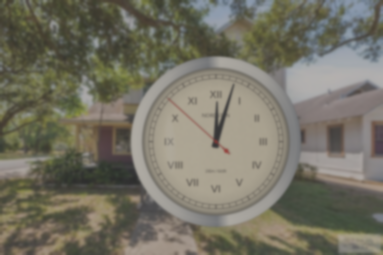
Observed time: 12:02:52
